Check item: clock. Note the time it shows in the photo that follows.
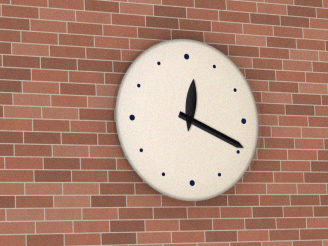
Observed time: 12:19
